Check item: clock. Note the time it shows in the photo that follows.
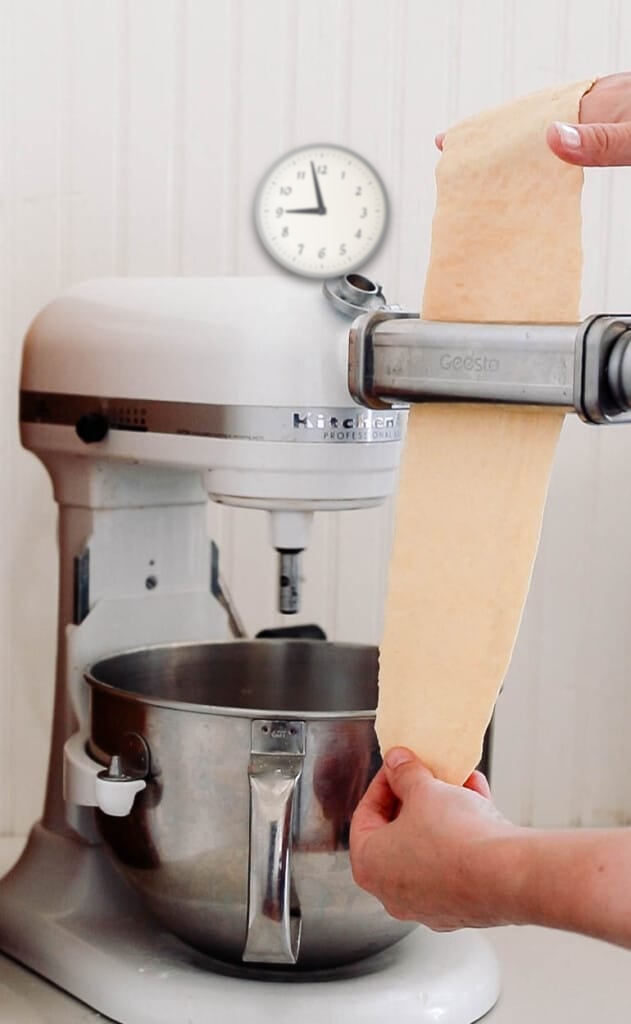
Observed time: 8:58
